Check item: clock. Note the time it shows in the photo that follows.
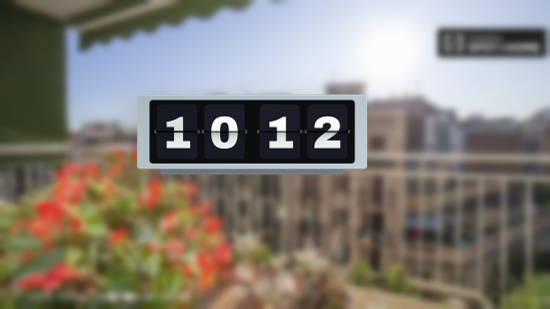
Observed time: 10:12
